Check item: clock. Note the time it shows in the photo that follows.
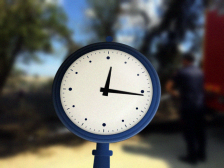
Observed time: 12:16
